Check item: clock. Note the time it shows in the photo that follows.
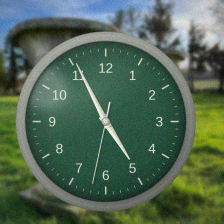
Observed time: 4:55:32
